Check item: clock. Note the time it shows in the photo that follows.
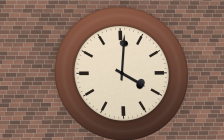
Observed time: 4:01
